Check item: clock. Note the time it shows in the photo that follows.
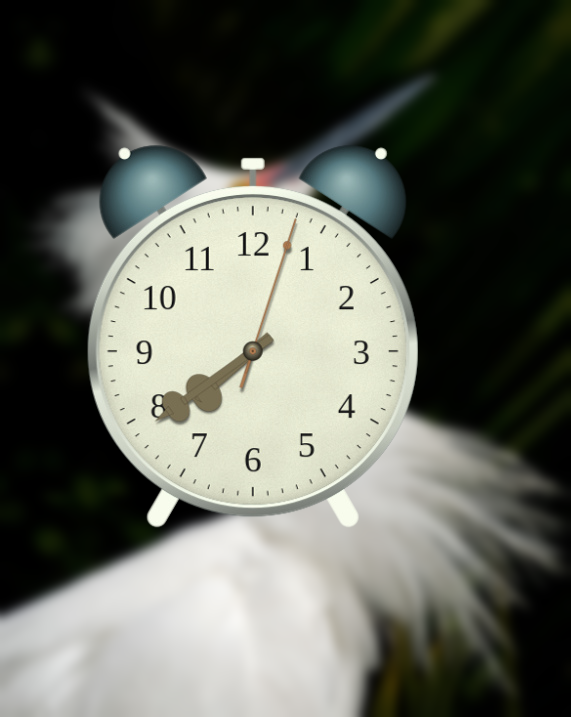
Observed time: 7:39:03
